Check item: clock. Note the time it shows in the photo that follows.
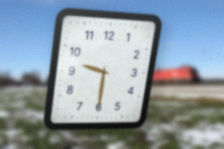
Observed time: 9:30
